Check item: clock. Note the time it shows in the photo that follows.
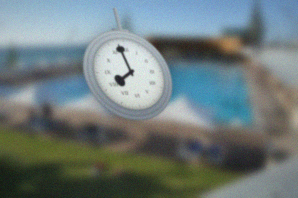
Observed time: 7:58
